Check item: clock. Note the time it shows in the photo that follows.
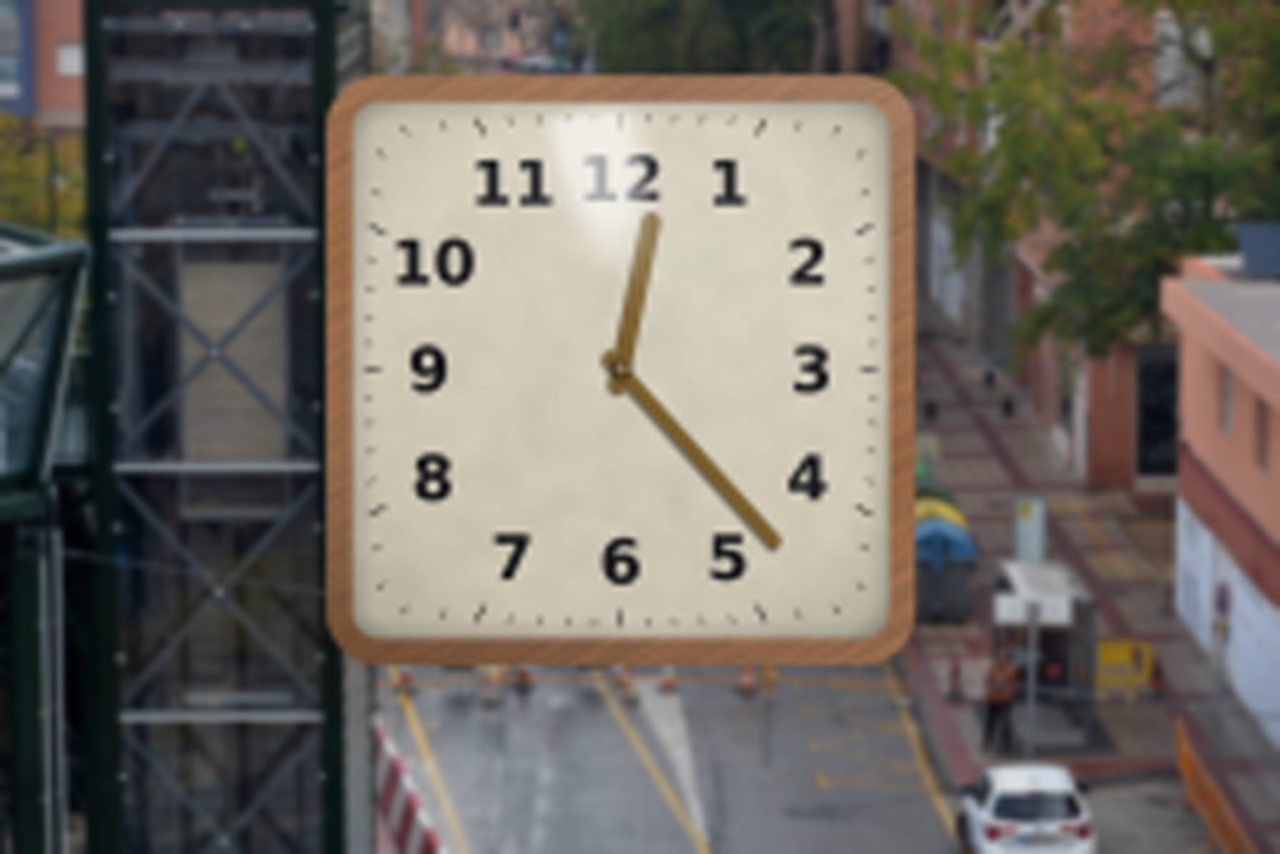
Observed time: 12:23
